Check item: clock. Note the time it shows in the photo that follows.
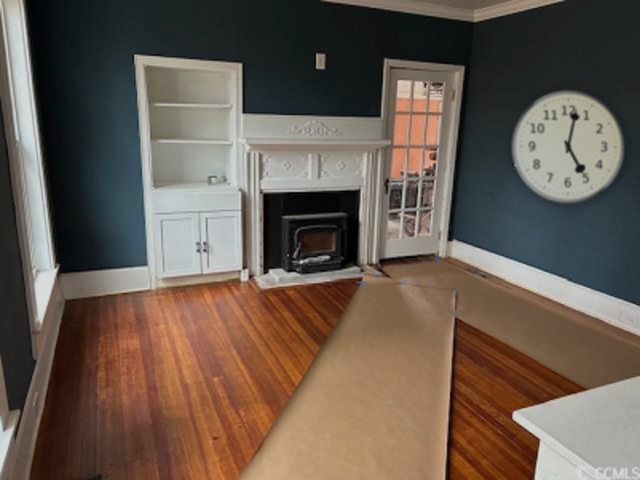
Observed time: 5:02
